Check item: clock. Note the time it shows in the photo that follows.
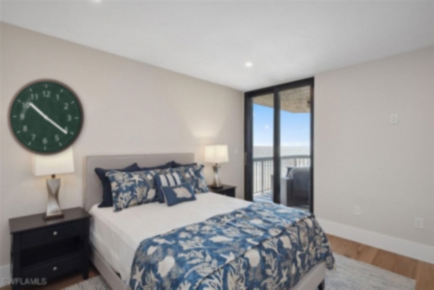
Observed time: 10:21
